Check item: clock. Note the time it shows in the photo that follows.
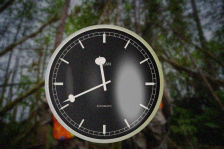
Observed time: 11:41
